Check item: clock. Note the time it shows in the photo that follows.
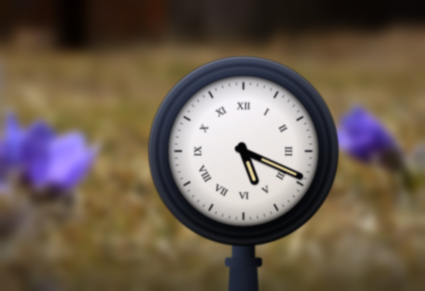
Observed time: 5:19
